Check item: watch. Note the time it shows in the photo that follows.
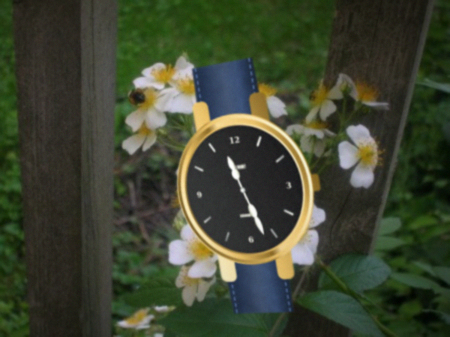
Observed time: 11:27
